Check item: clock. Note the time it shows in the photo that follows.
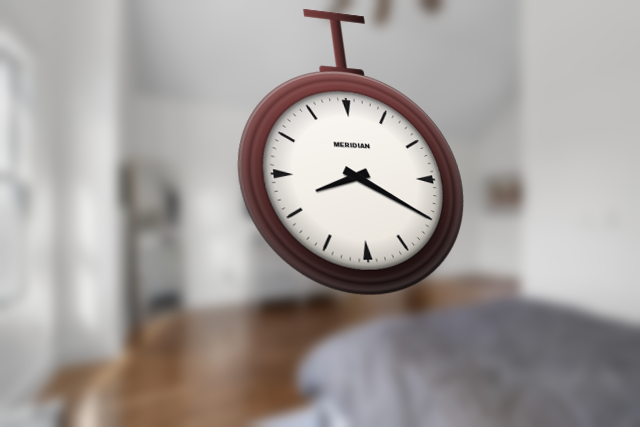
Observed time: 8:20
